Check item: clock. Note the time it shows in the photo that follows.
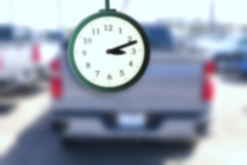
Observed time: 3:12
